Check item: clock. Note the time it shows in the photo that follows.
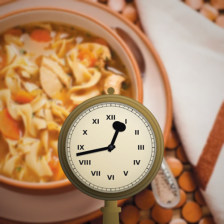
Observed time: 12:43
